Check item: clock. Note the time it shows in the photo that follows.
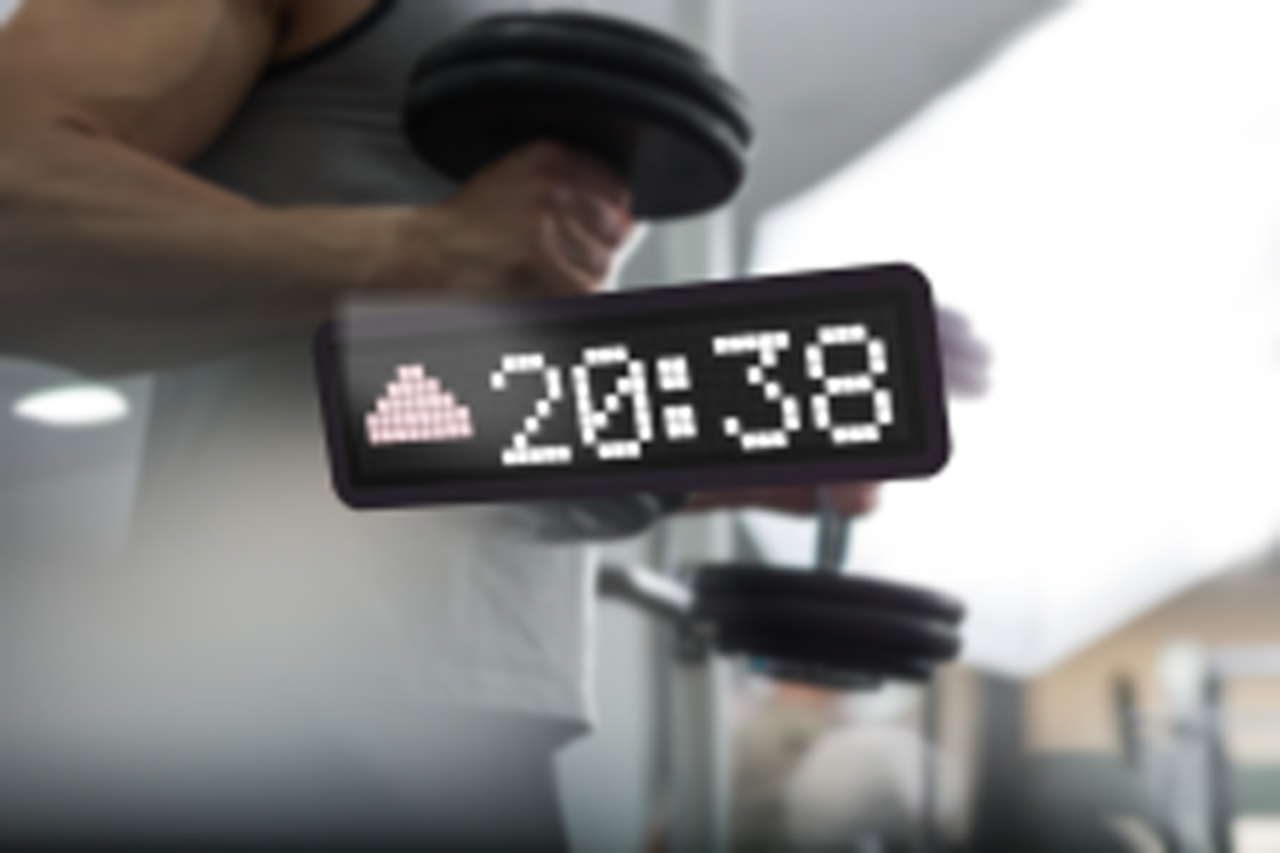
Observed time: 20:38
